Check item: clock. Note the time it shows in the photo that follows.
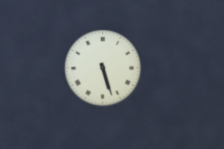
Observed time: 5:27
